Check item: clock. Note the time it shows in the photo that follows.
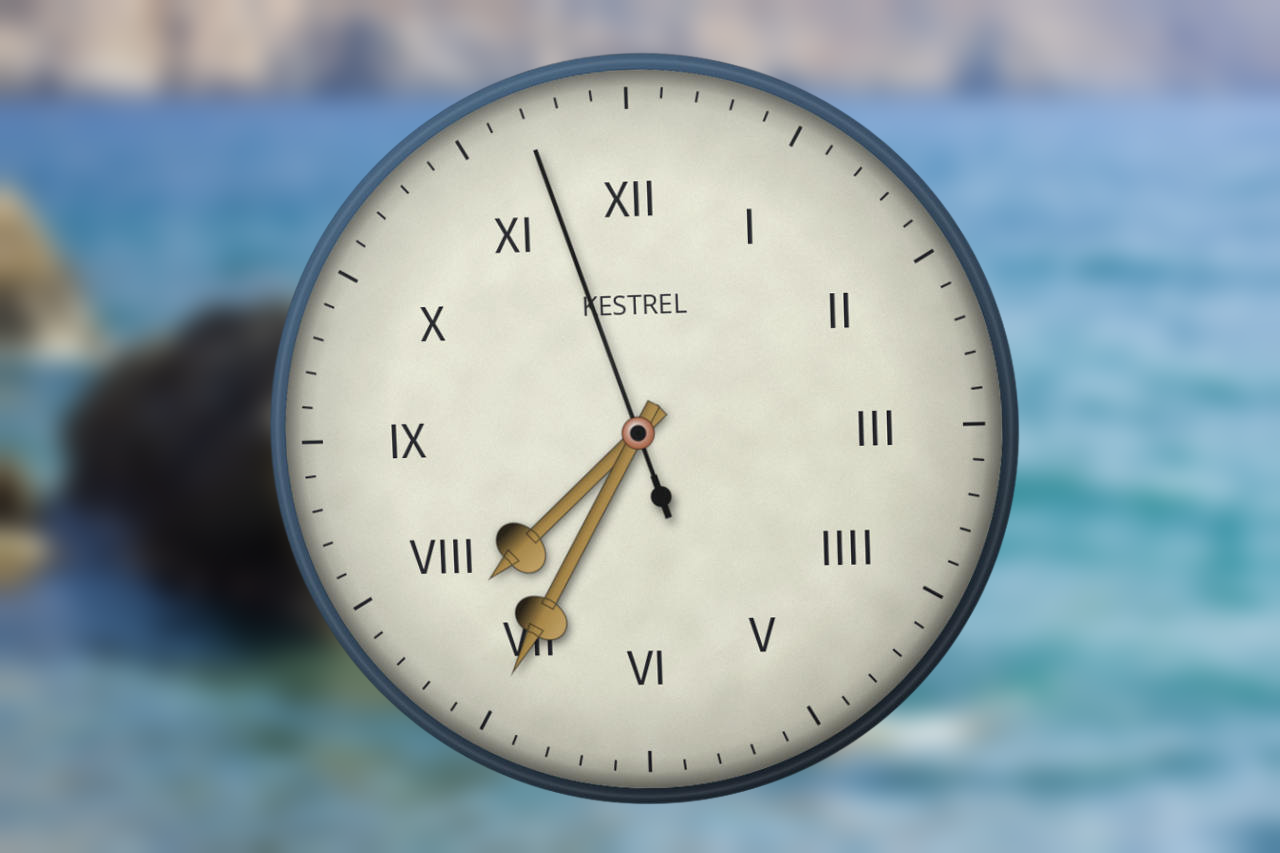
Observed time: 7:34:57
